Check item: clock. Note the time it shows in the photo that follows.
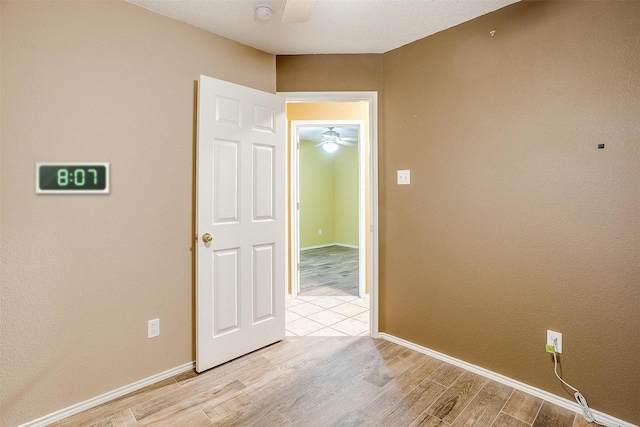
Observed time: 8:07
